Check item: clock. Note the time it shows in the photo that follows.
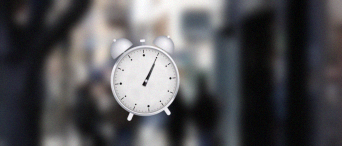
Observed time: 1:05
